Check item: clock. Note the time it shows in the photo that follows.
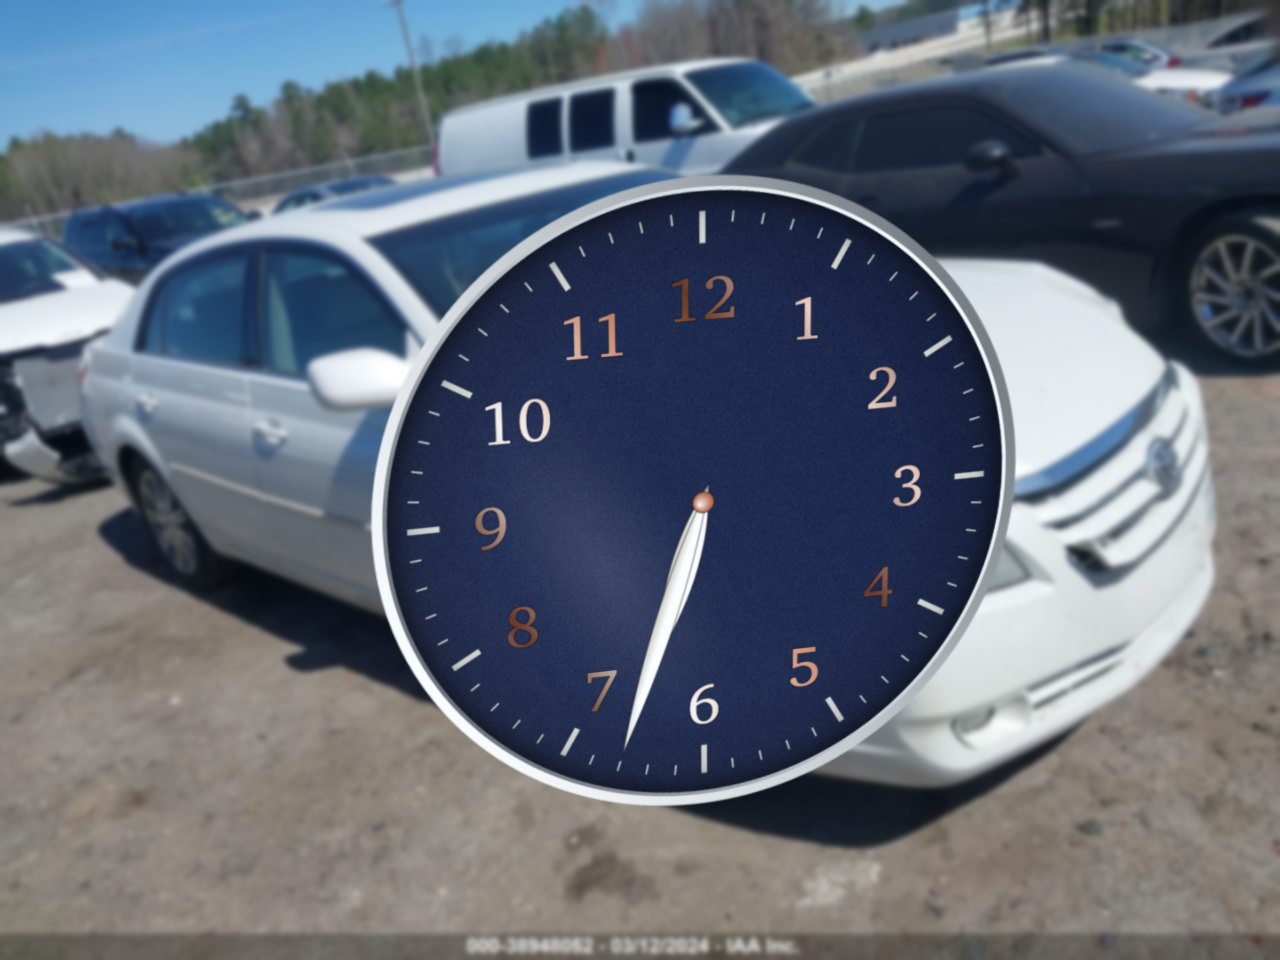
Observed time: 6:33
